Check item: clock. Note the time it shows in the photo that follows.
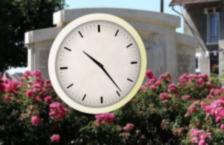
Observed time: 10:24
